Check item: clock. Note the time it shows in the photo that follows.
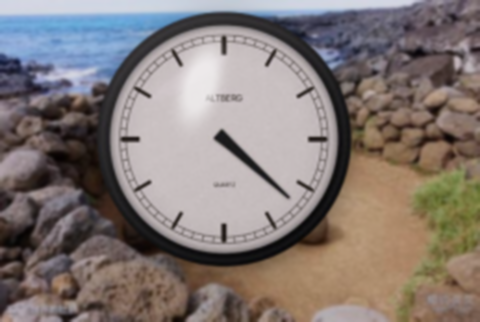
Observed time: 4:22
